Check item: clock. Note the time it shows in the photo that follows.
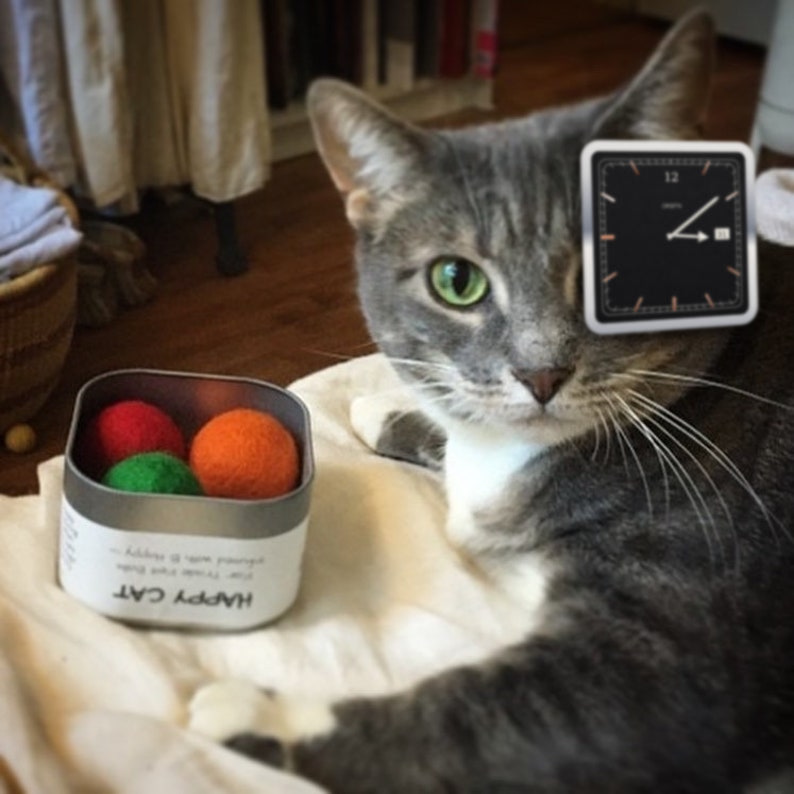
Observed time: 3:09
